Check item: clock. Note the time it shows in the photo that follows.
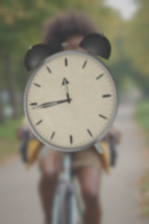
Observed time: 11:44
